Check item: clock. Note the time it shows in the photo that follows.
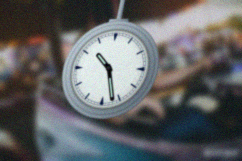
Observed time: 10:27
